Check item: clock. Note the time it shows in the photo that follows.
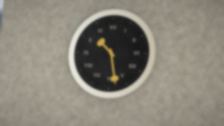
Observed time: 10:28
